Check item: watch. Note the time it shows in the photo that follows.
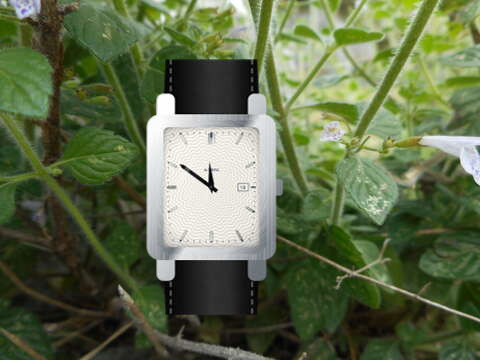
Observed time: 11:51
